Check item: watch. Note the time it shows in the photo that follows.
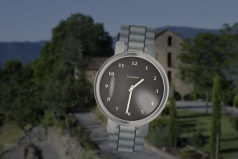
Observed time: 1:31
